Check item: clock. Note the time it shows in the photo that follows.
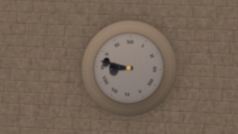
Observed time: 8:47
